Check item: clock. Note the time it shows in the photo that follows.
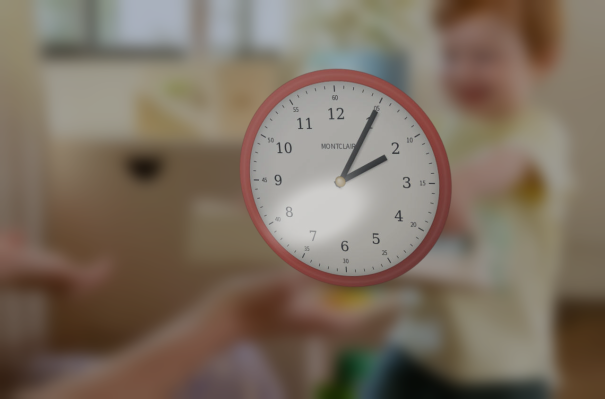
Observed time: 2:05
